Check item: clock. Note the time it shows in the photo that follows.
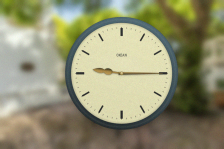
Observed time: 9:15
